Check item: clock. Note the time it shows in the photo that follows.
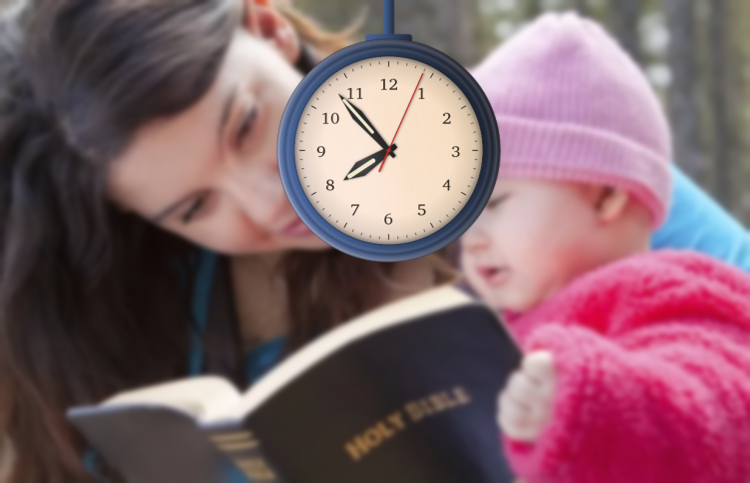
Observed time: 7:53:04
